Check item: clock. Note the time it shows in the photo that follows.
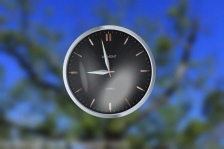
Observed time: 8:58
